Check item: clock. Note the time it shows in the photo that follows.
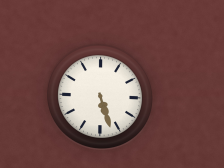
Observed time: 5:27
